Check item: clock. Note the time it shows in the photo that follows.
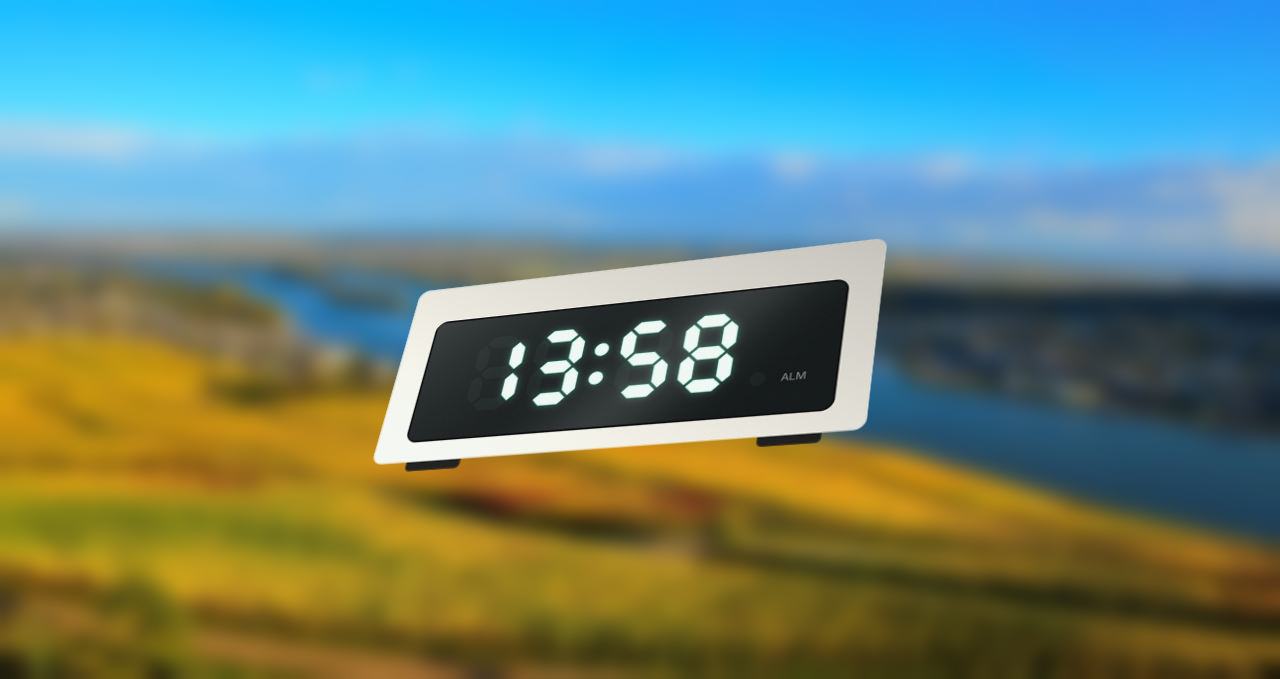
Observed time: 13:58
